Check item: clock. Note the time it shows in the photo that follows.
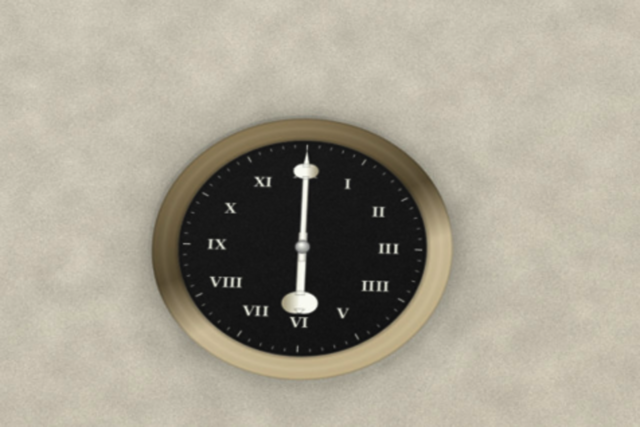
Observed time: 6:00
